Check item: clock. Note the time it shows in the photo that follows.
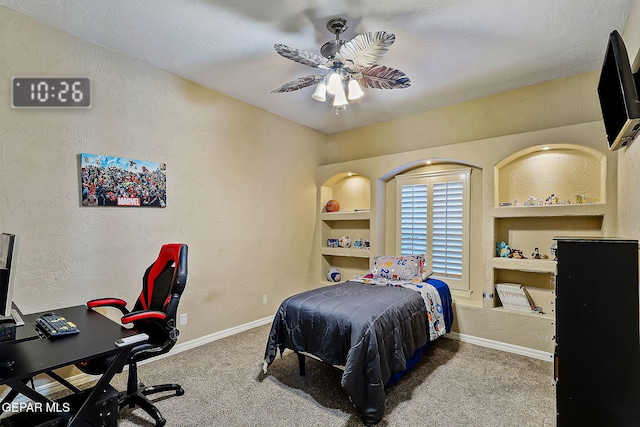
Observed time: 10:26
